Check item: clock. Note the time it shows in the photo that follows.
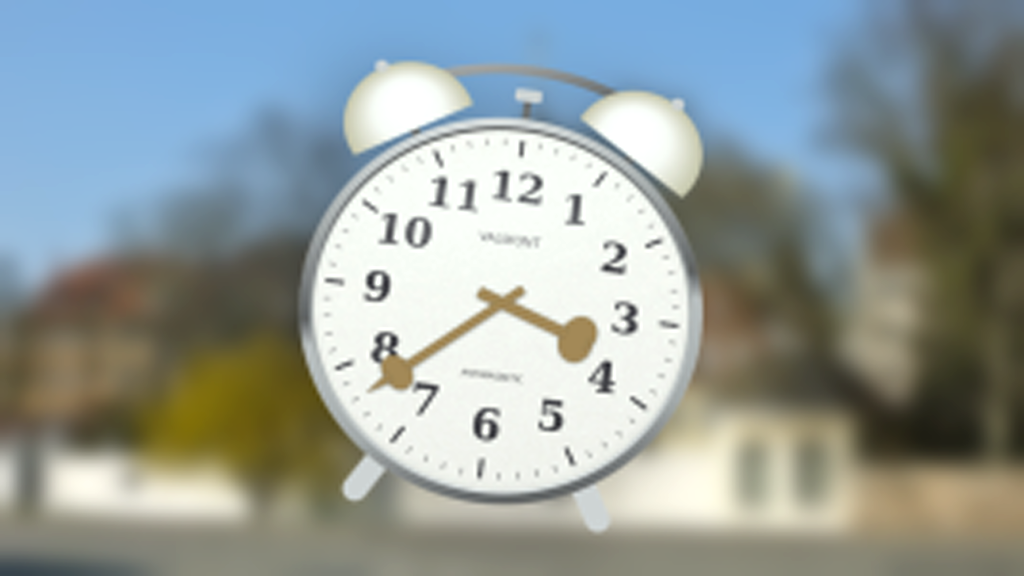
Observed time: 3:38
